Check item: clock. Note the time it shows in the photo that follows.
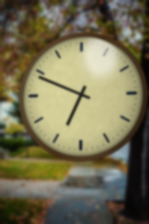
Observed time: 6:49
